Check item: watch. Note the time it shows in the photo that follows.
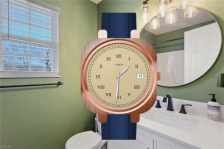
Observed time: 1:31
